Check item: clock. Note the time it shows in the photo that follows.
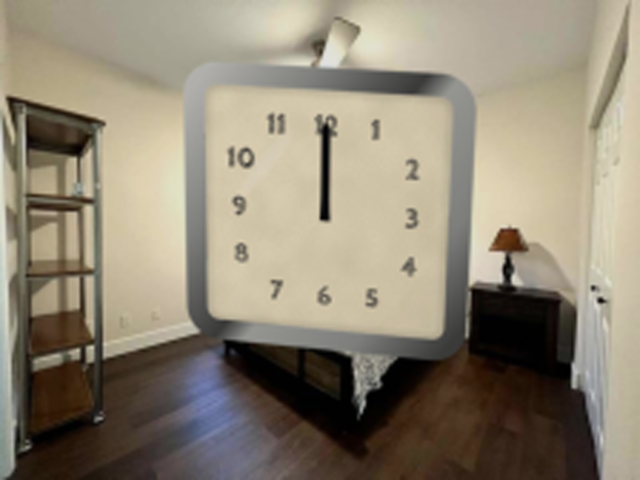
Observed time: 12:00
